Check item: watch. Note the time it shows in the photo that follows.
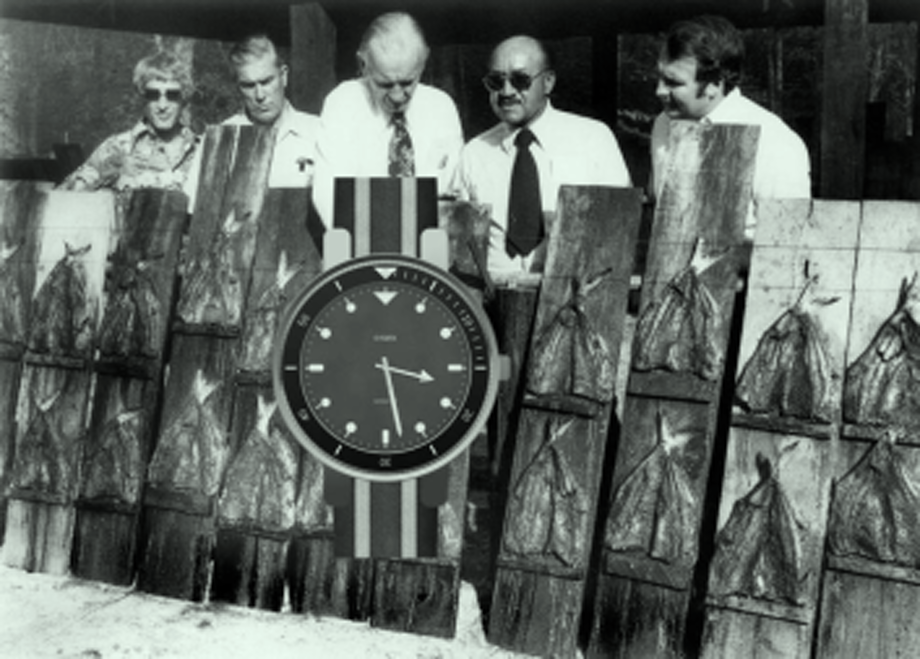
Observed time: 3:28
